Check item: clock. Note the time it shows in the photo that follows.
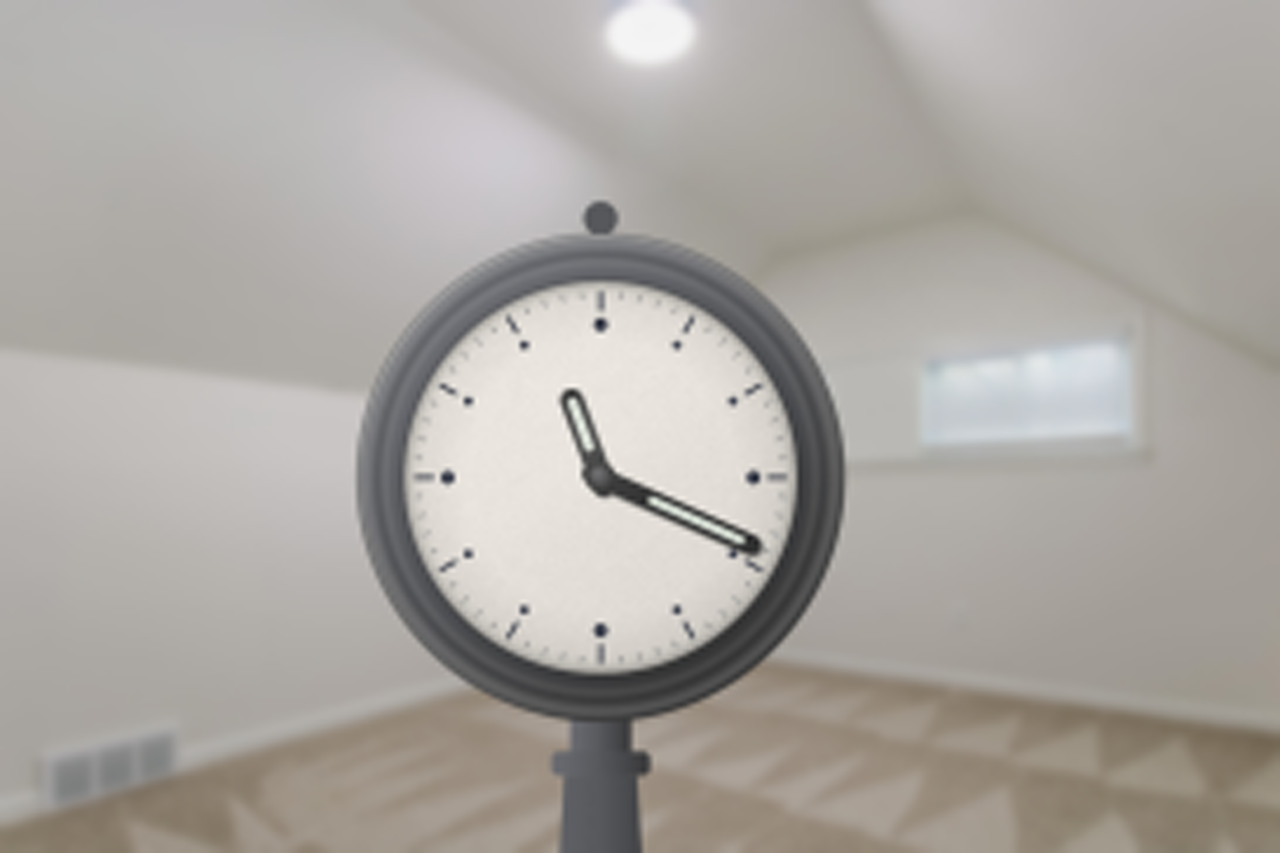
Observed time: 11:19
